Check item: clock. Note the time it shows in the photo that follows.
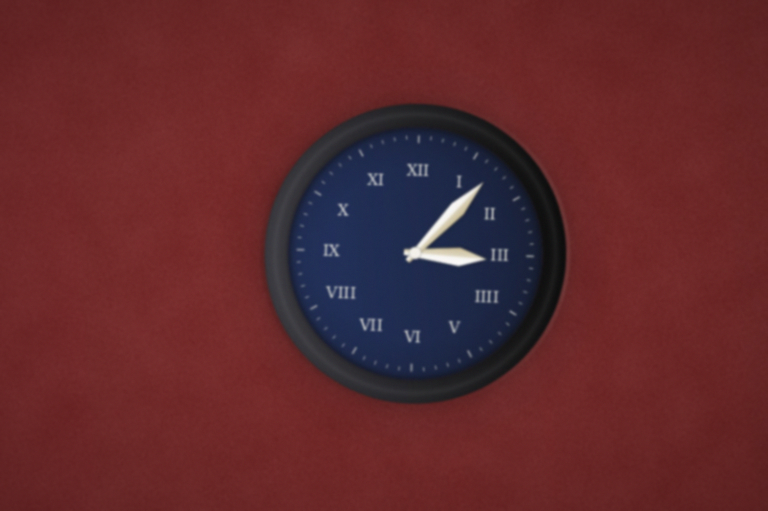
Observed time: 3:07
